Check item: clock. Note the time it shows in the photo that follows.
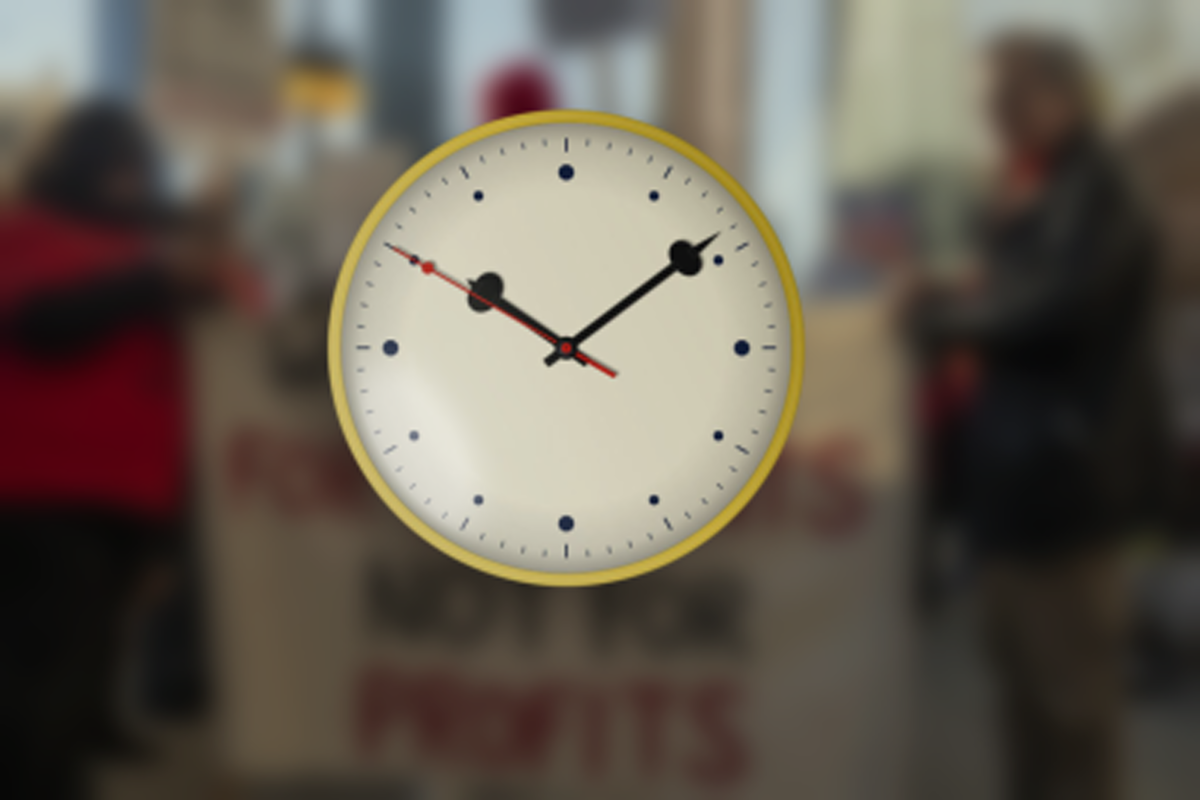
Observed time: 10:08:50
